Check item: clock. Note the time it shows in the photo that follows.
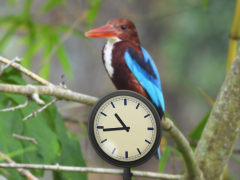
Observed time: 10:44
